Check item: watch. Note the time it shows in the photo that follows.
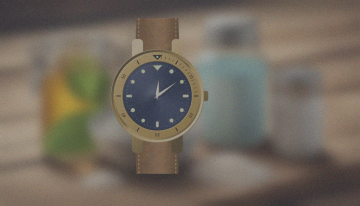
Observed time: 12:09
